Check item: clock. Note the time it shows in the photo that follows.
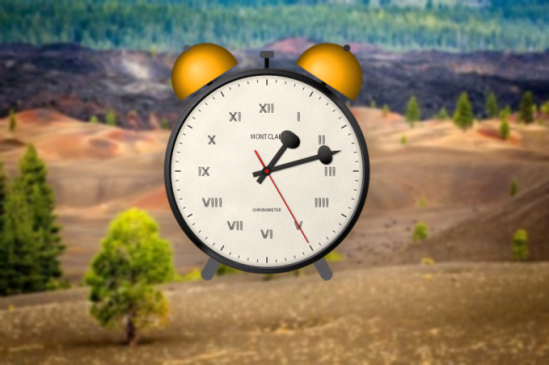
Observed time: 1:12:25
